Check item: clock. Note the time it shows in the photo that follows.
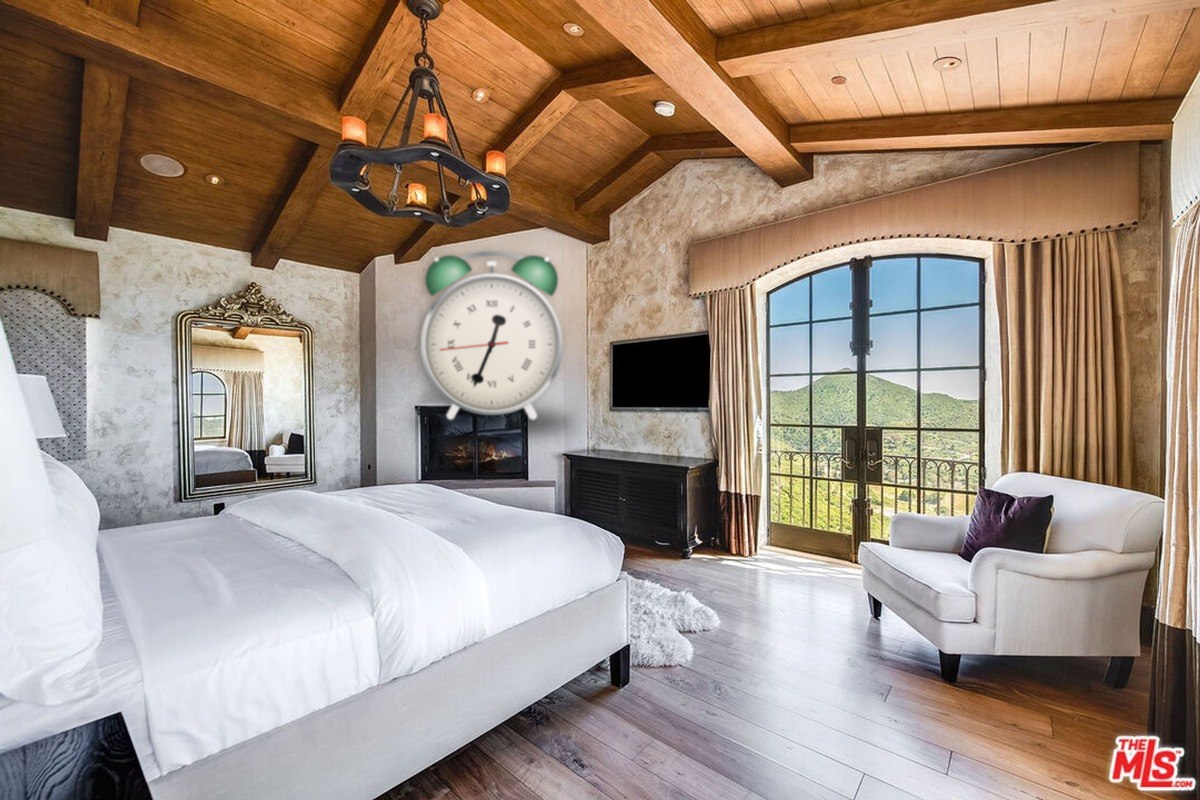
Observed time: 12:33:44
